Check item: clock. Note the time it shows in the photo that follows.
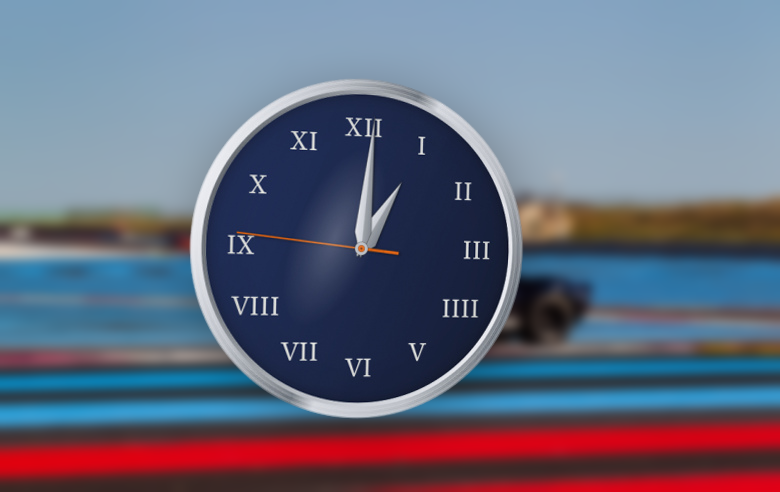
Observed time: 1:00:46
